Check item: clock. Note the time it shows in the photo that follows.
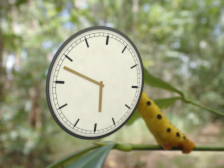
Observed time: 5:48
